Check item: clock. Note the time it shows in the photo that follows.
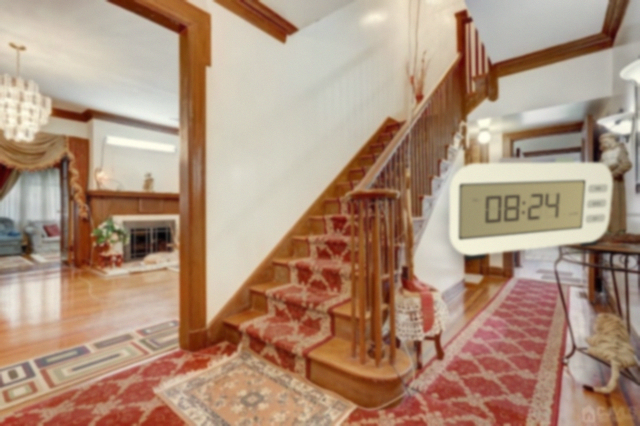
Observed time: 8:24
